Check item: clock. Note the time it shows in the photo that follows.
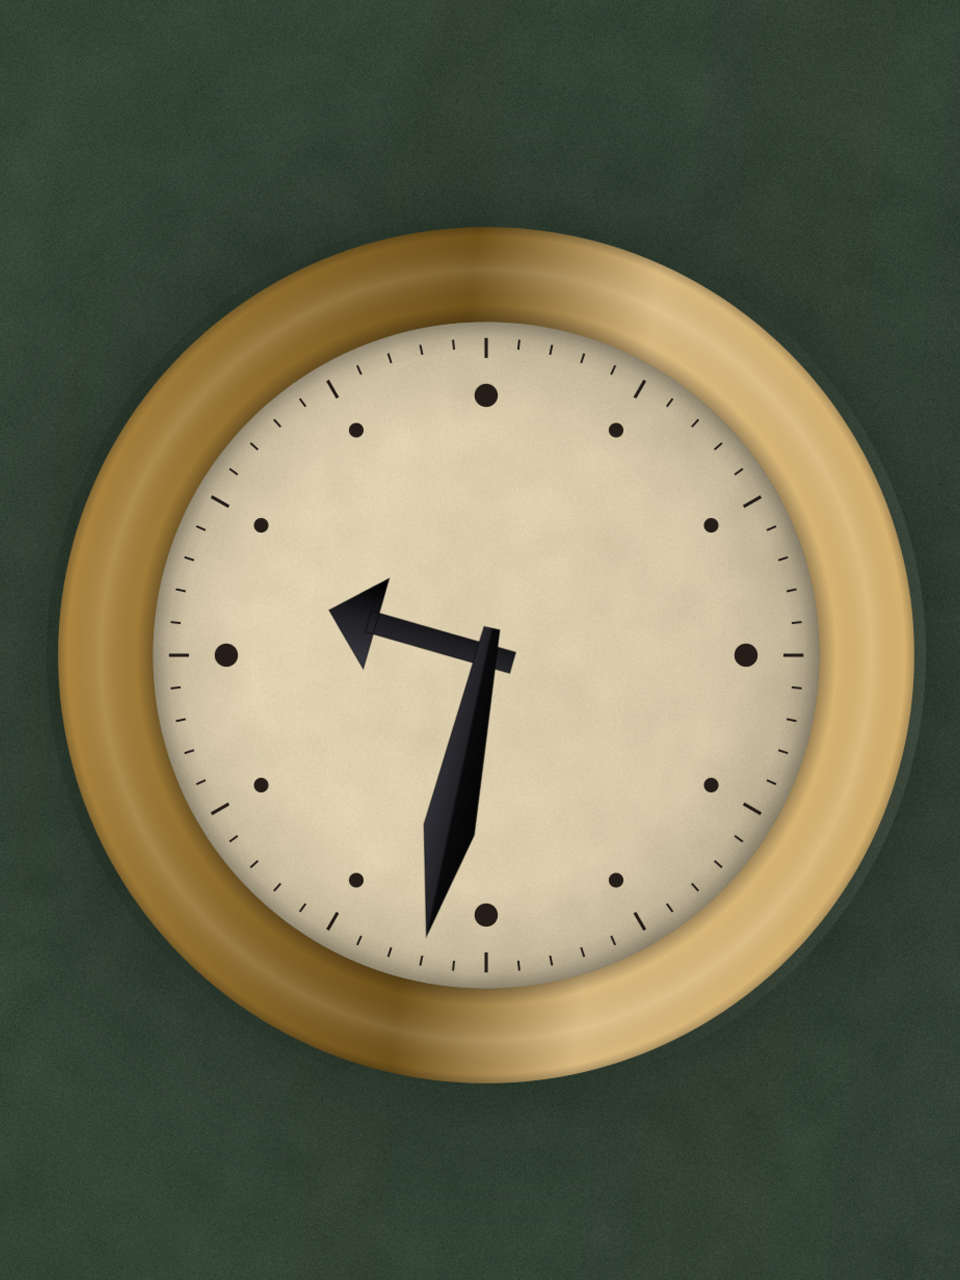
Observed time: 9:32
